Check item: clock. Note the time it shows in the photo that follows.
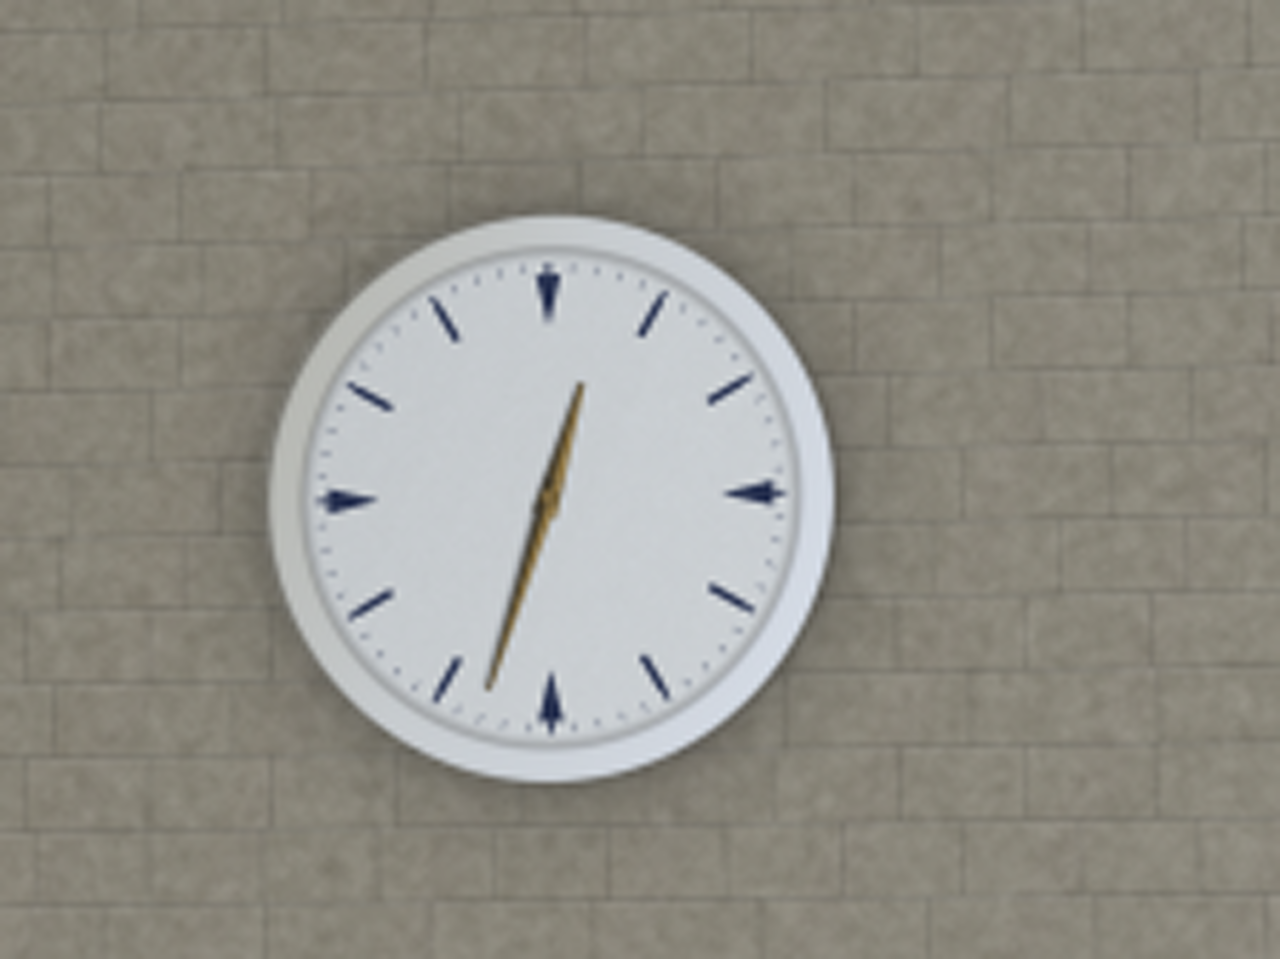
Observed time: 12:33
